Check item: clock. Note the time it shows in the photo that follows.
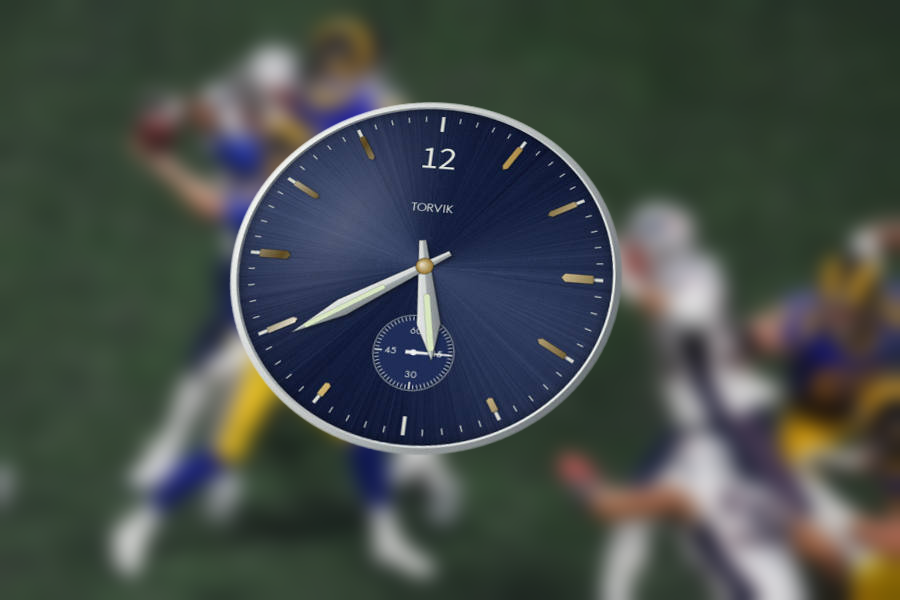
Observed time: 5:39:15
